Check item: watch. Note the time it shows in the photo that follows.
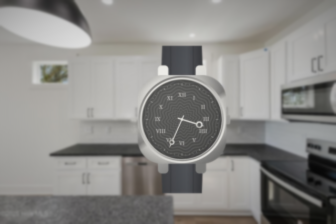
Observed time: 3:34
